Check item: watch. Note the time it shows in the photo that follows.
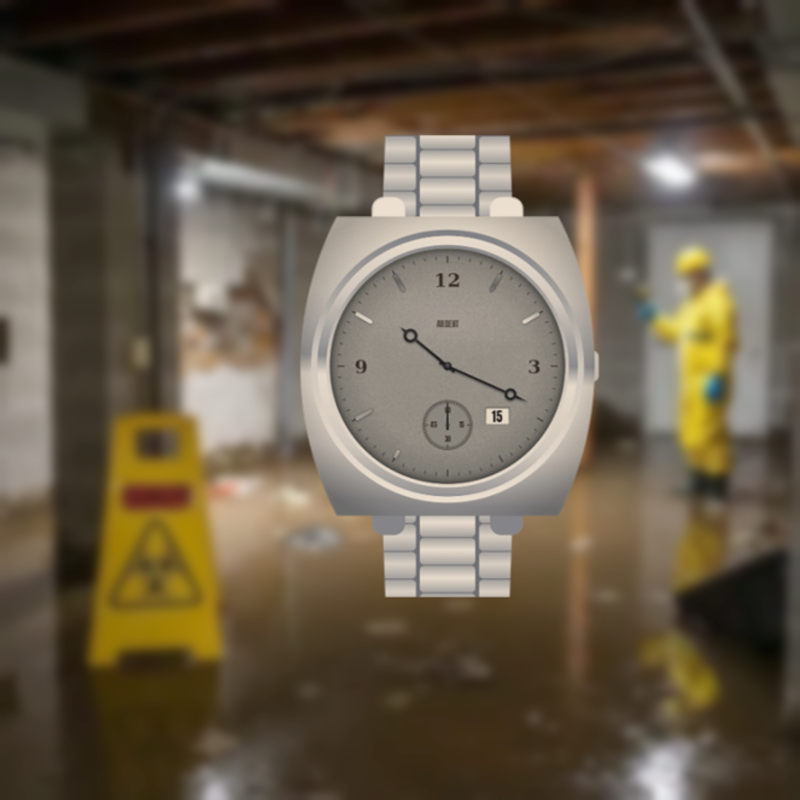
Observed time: 10:19
